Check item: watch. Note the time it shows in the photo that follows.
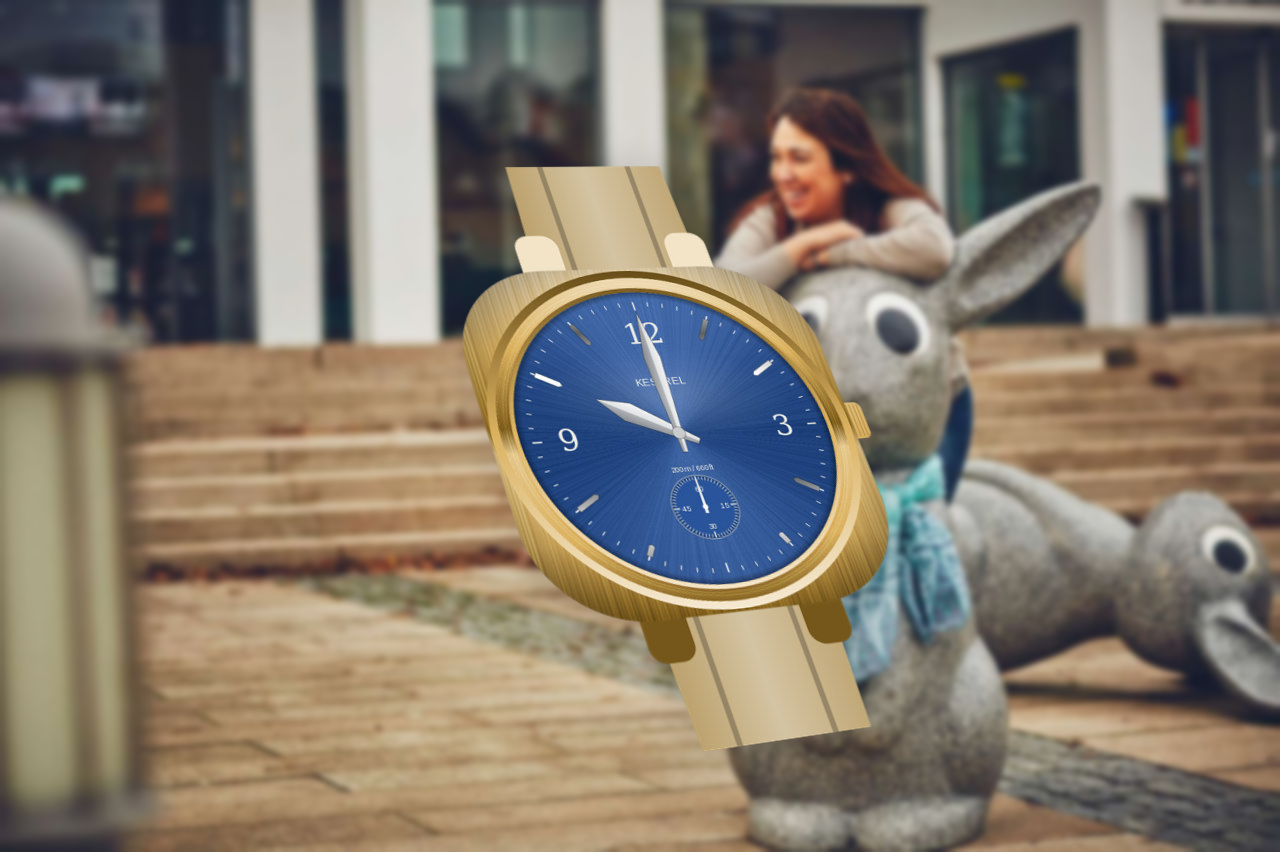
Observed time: 10:00
